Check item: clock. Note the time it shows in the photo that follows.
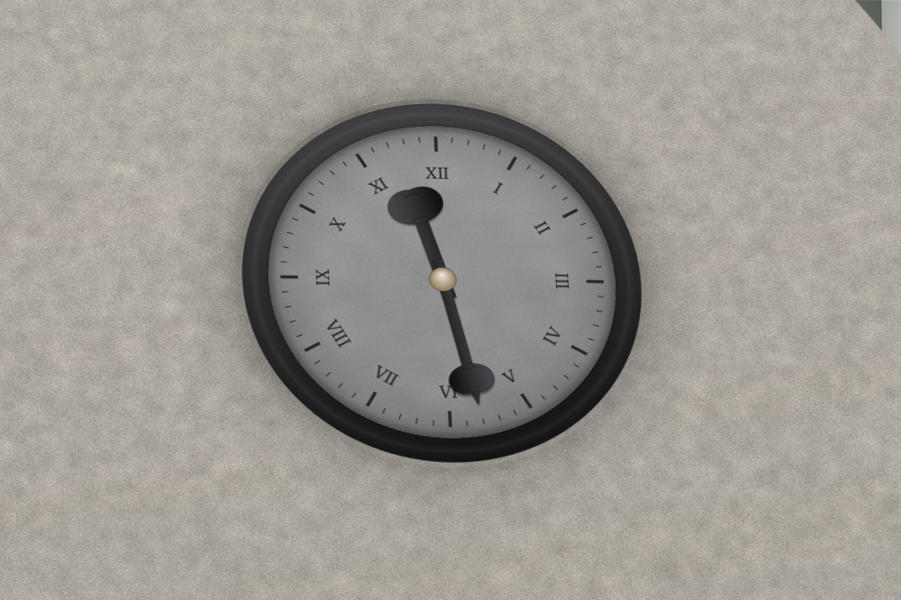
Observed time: 11:28
